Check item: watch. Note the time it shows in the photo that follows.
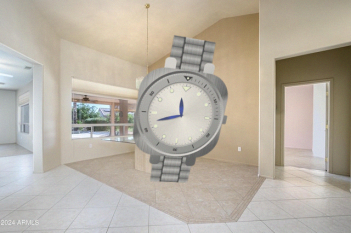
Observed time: 11:42
